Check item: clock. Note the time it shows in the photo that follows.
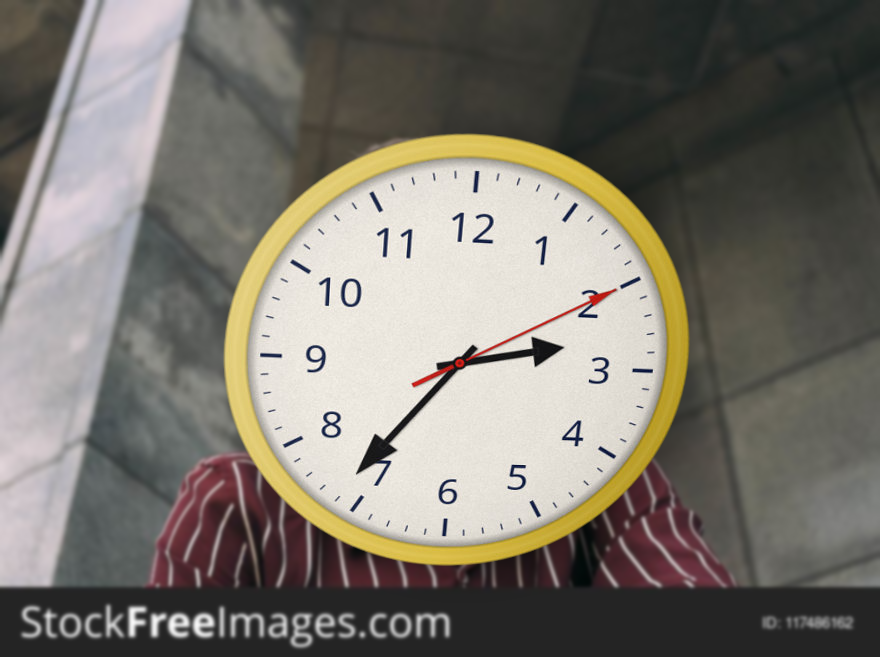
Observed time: 2:36:10
